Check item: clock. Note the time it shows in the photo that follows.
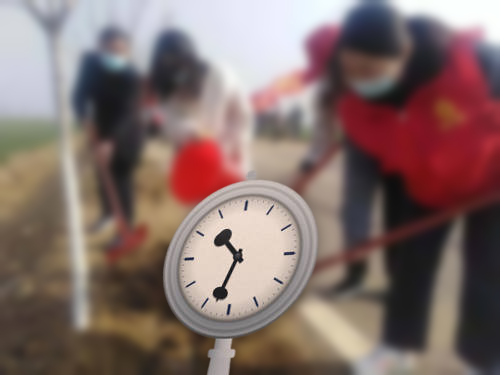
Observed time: 10:33
